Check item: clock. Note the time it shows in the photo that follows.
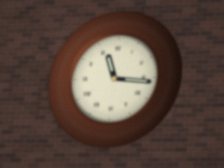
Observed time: 11:16
